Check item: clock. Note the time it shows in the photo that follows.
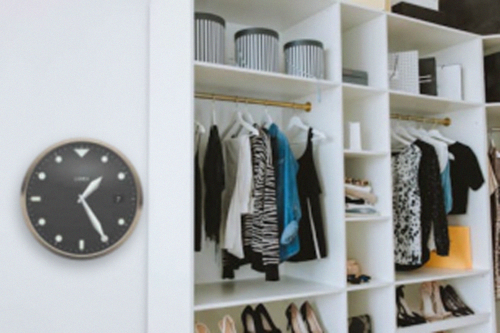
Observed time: 1:25
